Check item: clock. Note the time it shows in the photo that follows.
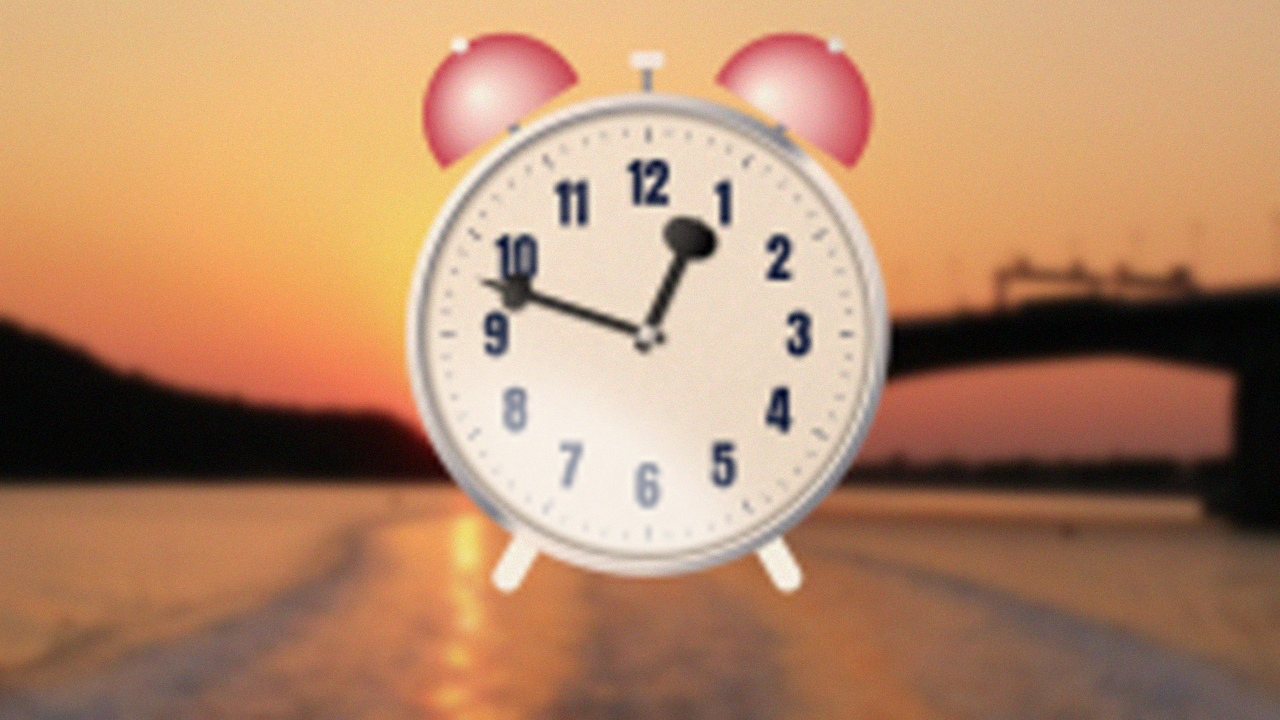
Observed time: 12:48
